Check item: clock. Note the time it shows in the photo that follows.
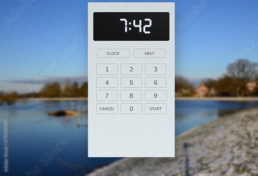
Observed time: 7:42
